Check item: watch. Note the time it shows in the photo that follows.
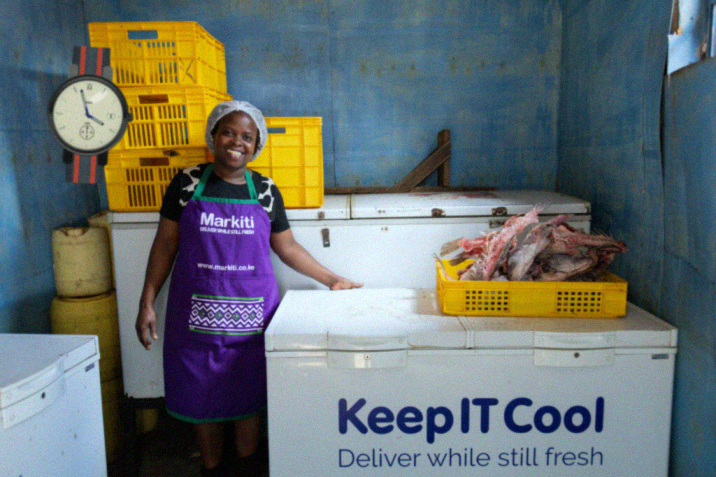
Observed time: 3:57
